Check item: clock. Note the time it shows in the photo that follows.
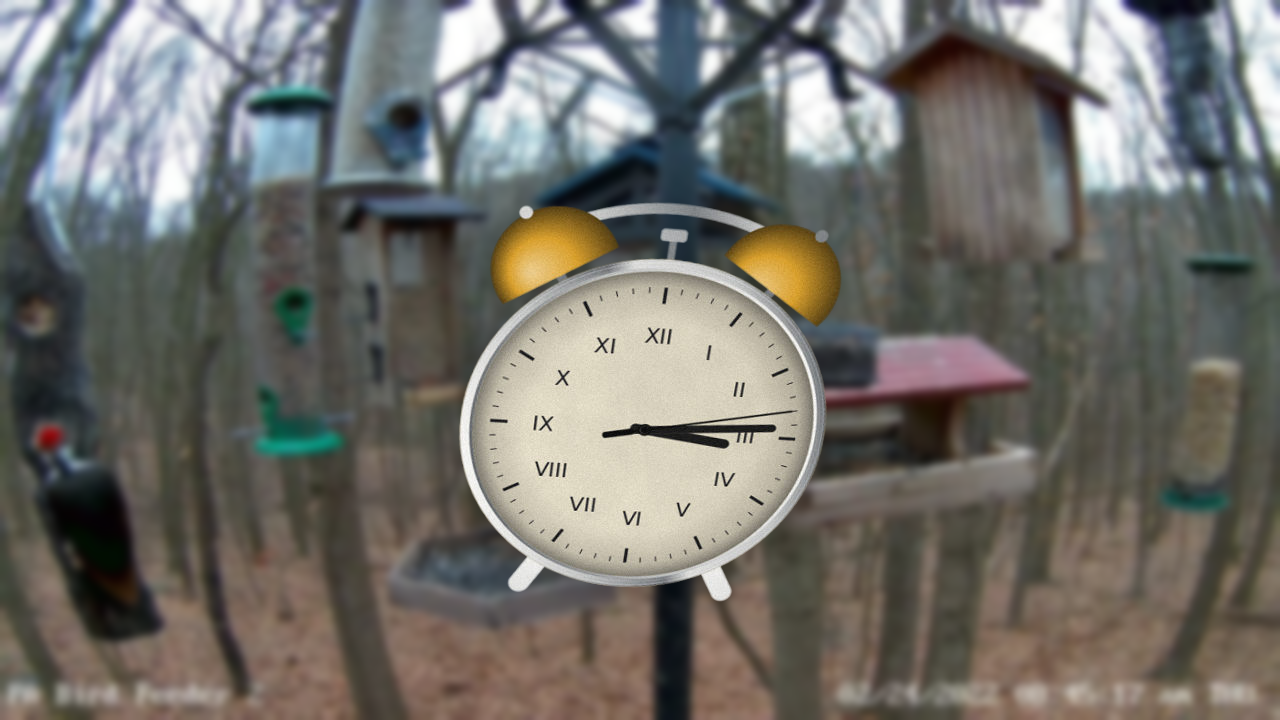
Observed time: 3:14:13
